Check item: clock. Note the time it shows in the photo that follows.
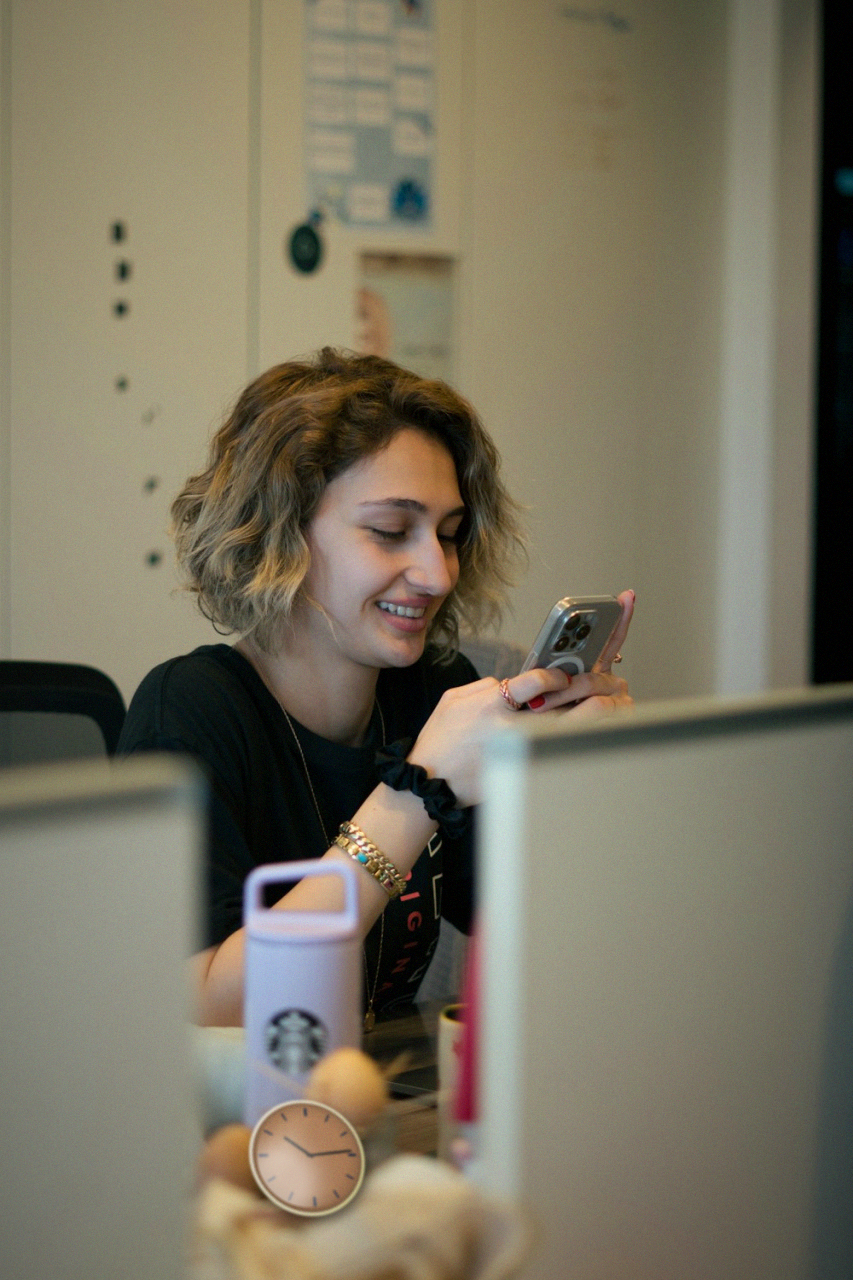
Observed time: 10:14
